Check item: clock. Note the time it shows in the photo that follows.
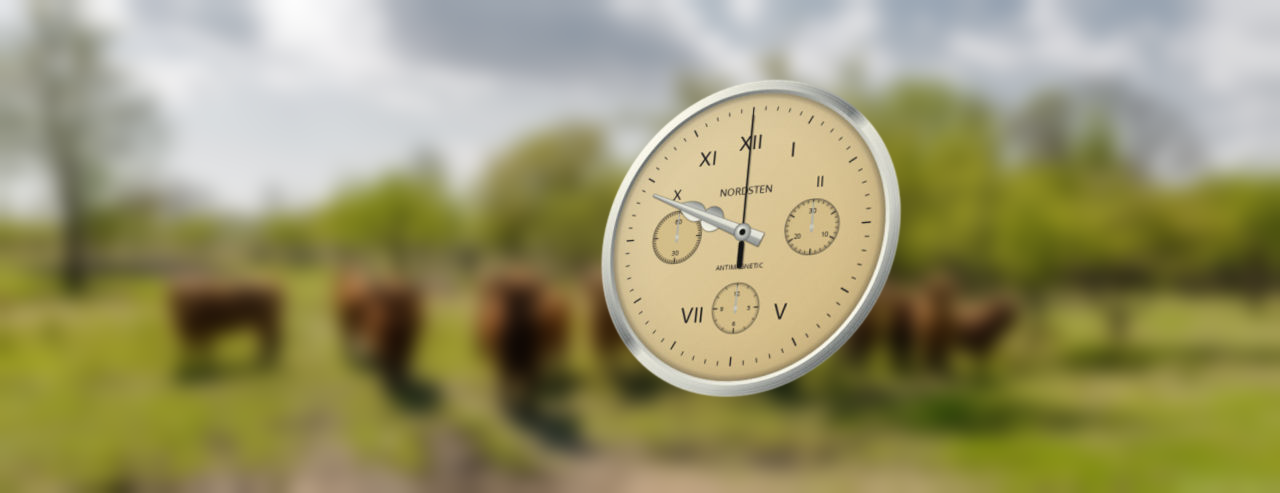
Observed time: 9:49
